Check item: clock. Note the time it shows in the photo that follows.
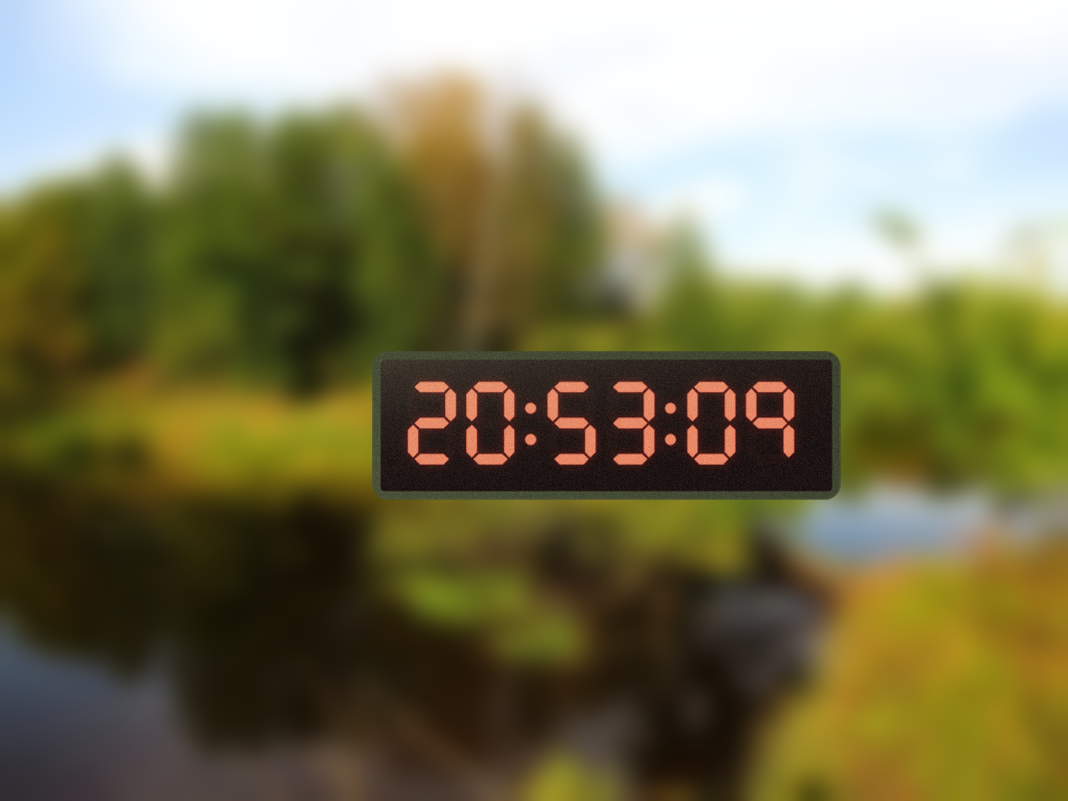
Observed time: 20:53:09
